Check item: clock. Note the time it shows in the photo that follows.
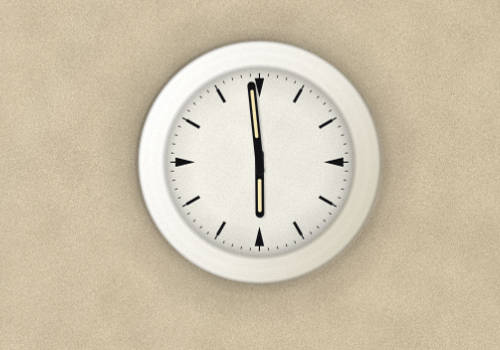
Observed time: 5:59
